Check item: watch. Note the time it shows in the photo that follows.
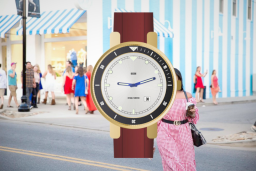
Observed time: 9:12
